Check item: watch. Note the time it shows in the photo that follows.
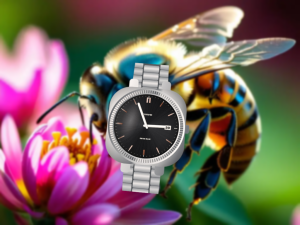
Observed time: 2:56
